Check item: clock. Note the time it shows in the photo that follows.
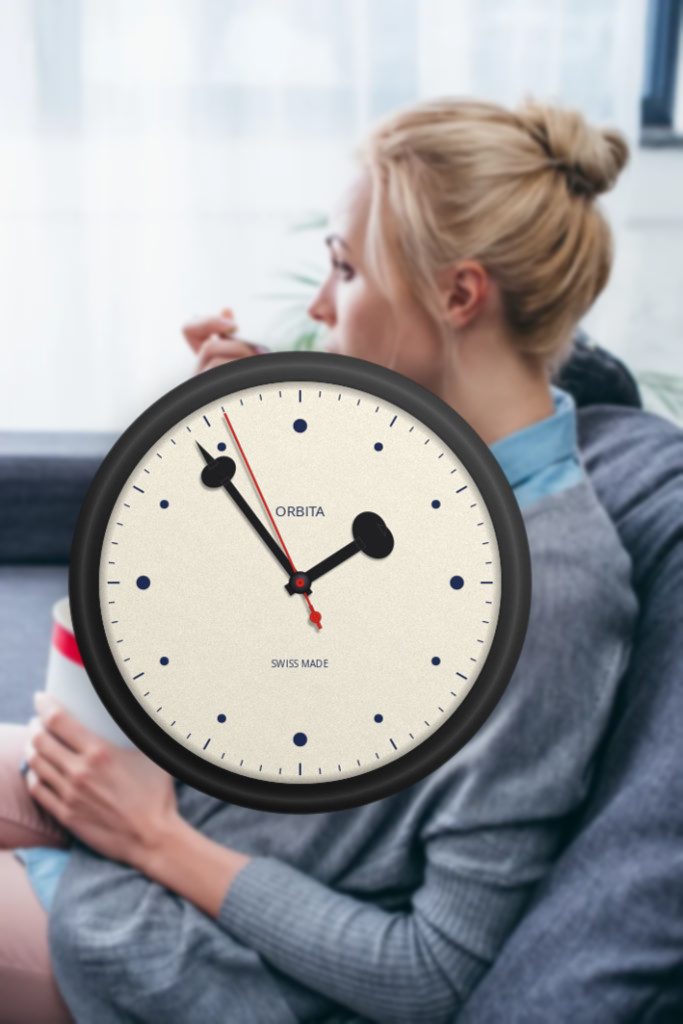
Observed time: 1:53:56
